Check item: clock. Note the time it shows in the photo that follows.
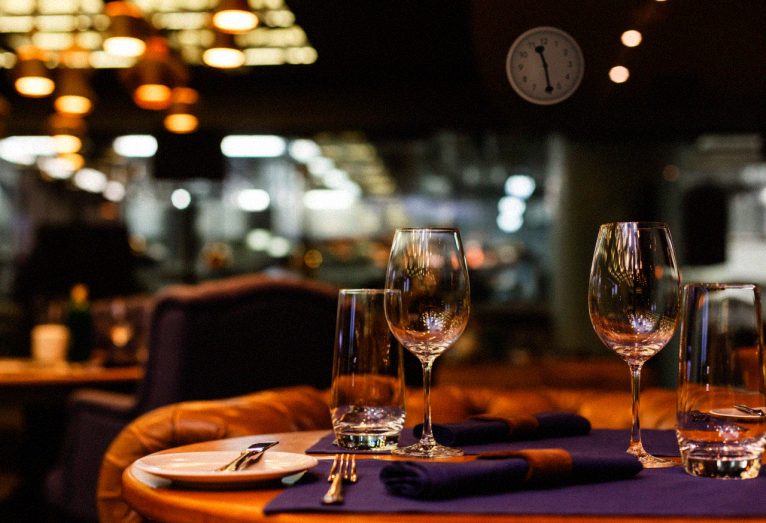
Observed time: 11:29
